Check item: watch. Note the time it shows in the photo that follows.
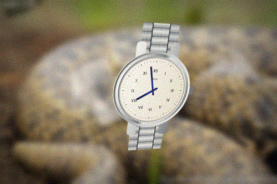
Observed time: 7:58
